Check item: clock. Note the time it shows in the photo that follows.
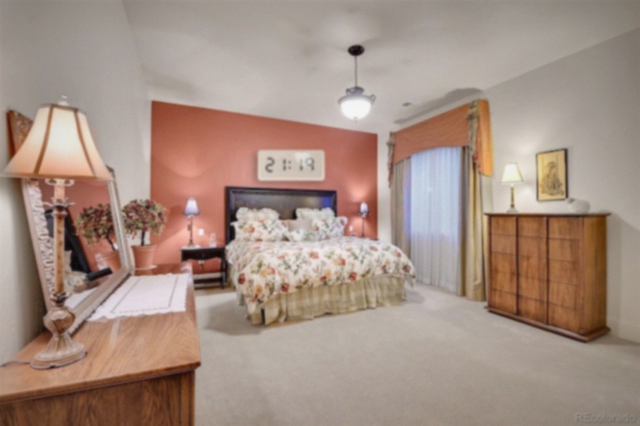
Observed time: 21:19
